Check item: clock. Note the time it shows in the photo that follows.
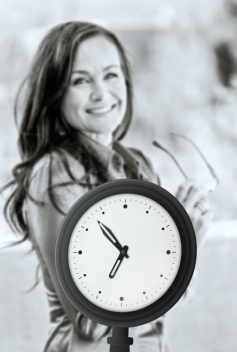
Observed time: 6:53
